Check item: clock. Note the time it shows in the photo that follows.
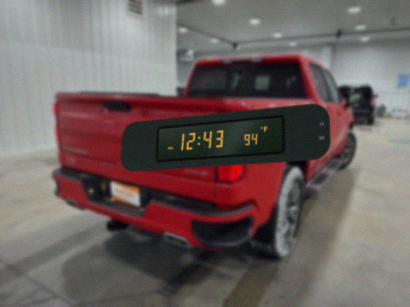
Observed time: 12:43
